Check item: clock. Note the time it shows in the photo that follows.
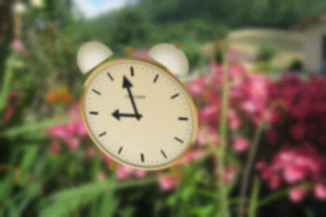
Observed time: 8:58
